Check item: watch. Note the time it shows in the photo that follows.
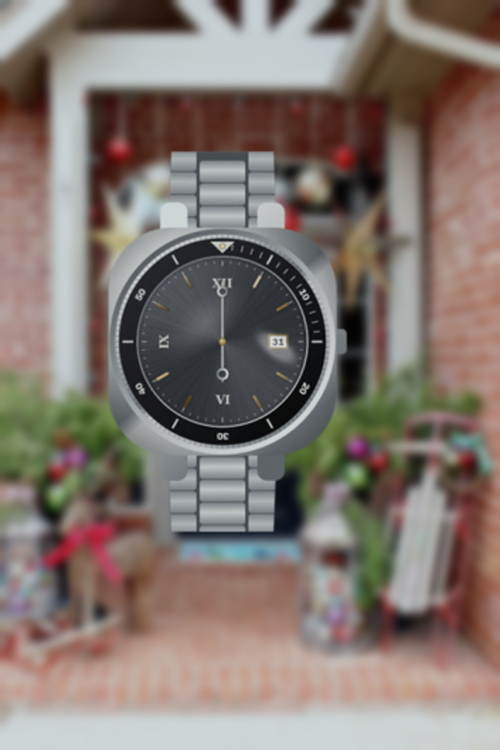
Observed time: 6:00
